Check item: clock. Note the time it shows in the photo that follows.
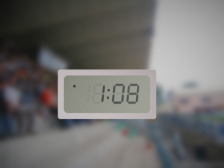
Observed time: 1:08
